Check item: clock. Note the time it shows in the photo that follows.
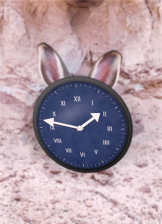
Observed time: 1:47
